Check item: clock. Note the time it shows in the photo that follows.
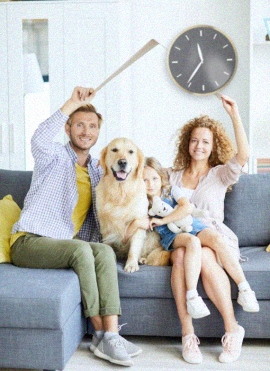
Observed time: 11:36
